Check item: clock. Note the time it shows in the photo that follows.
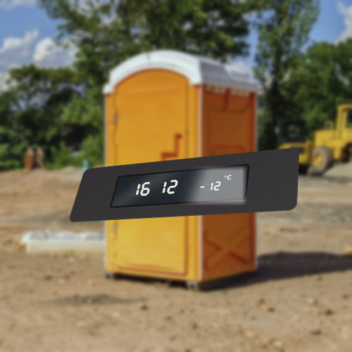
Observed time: 16:12
